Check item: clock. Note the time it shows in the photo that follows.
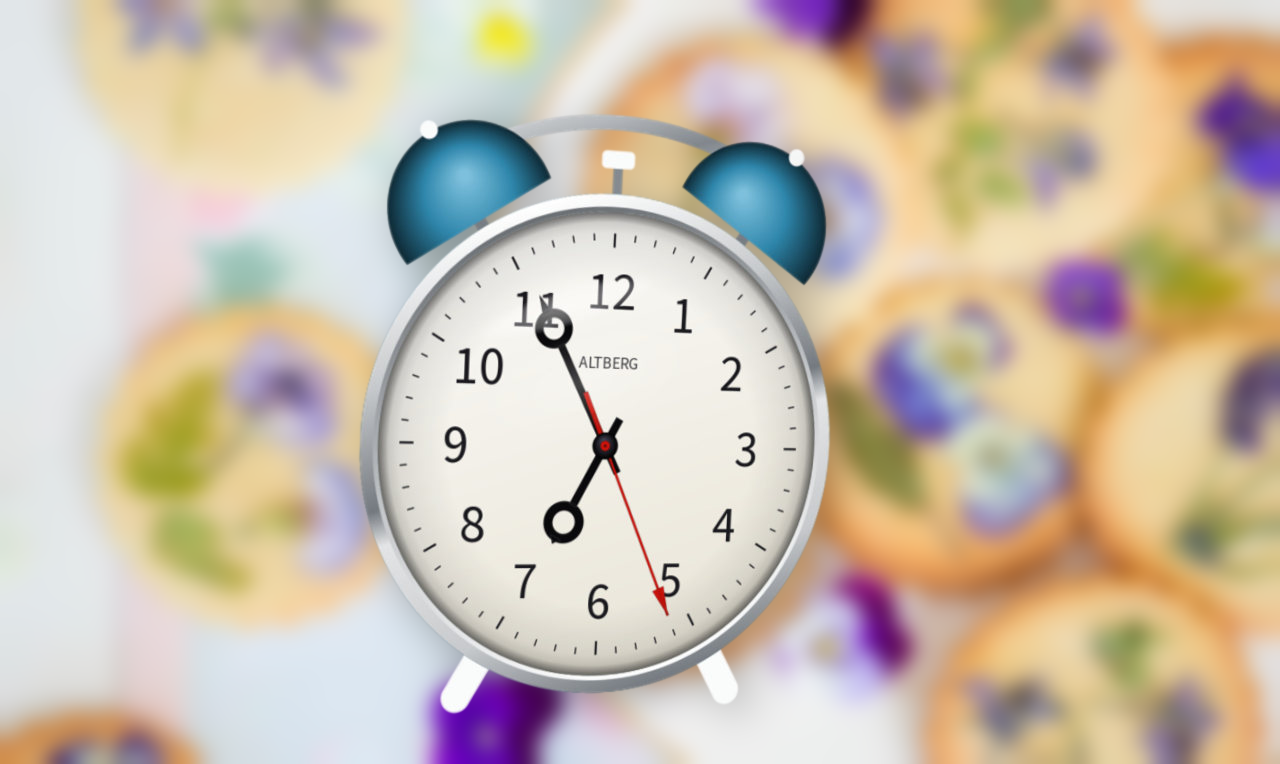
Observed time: 6:55:26
